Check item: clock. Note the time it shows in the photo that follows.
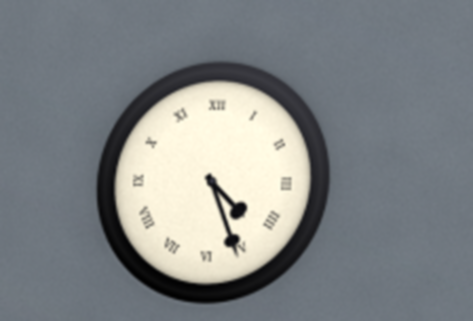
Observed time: 4:26
